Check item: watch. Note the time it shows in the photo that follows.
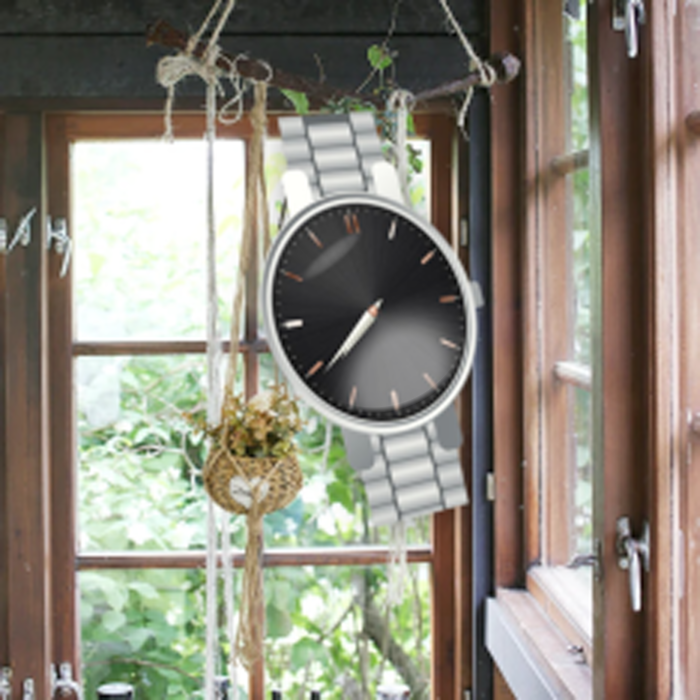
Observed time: 7:39
